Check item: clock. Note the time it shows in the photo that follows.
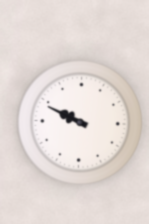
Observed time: 9:49
